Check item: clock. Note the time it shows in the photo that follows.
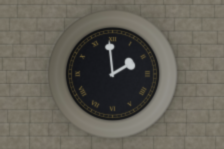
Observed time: 1:59
